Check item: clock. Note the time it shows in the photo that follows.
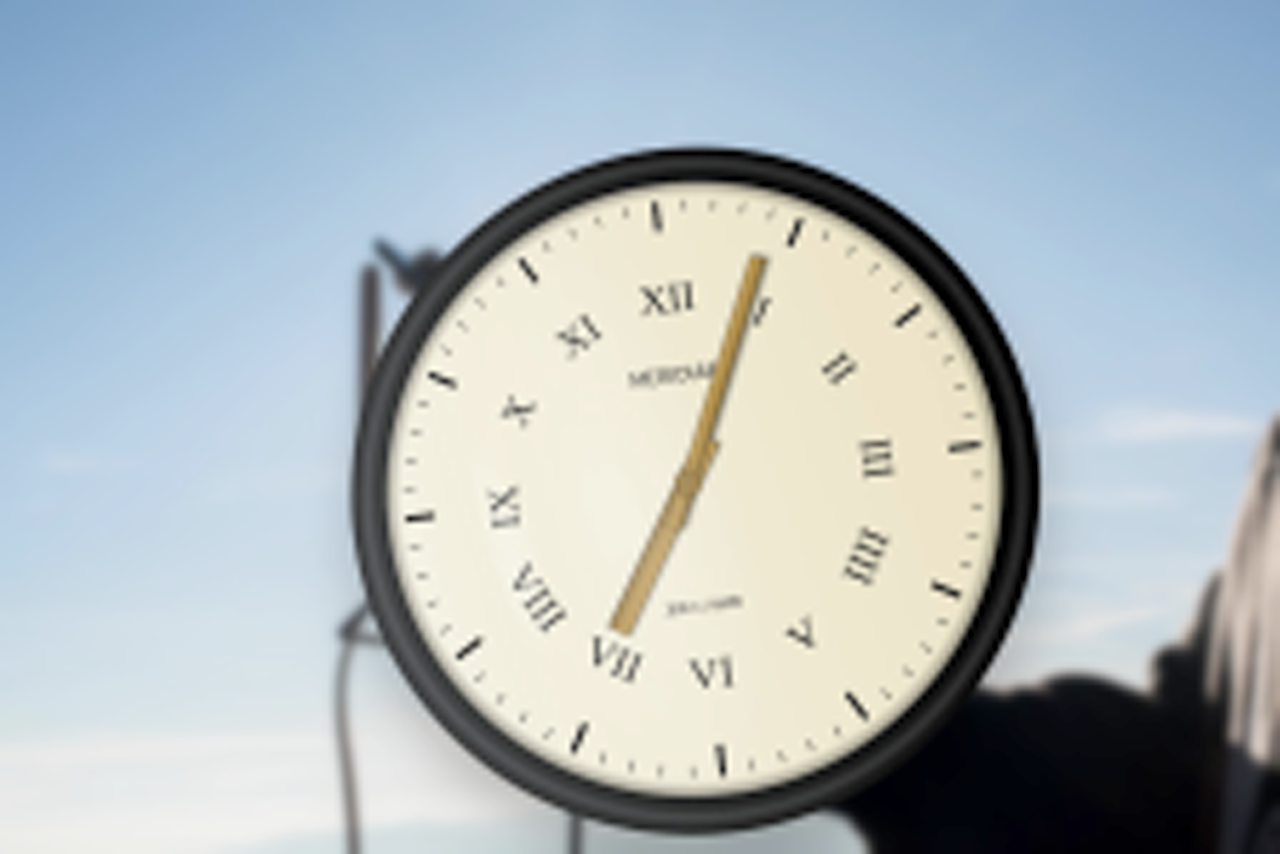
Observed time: 7:04
